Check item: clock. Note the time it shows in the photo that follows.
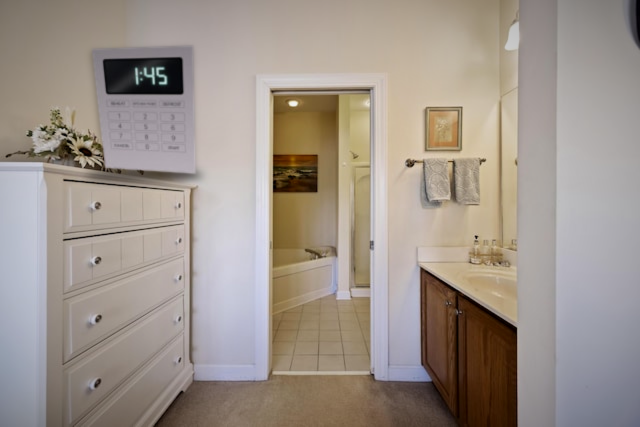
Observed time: 1:45
